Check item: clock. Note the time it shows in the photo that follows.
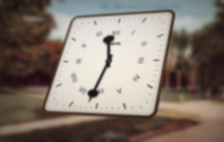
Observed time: 11:32
